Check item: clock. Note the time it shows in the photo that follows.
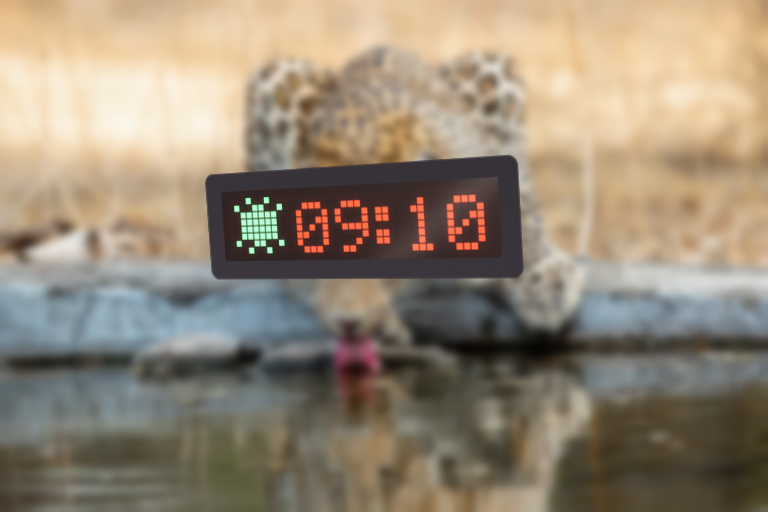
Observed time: 9:10
